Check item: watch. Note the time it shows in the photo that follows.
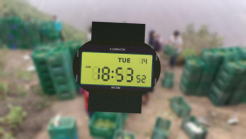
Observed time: 18:53:52
